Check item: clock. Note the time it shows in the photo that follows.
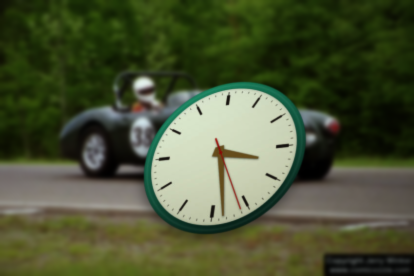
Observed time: 3:28:26
